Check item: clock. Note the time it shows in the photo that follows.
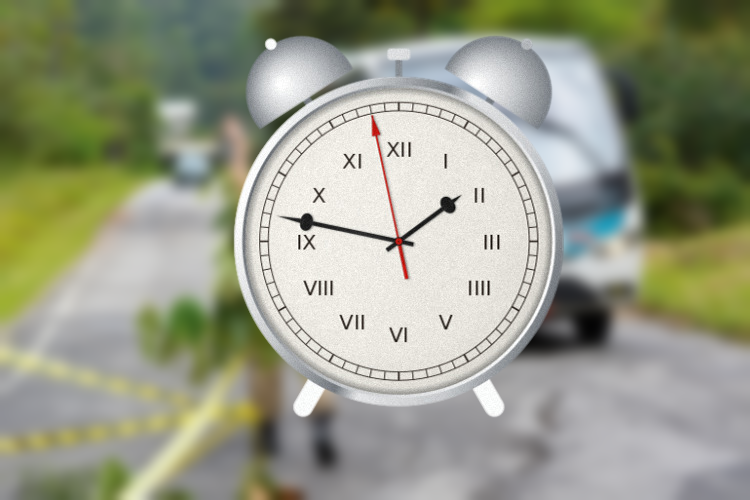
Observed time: 1:46:58
